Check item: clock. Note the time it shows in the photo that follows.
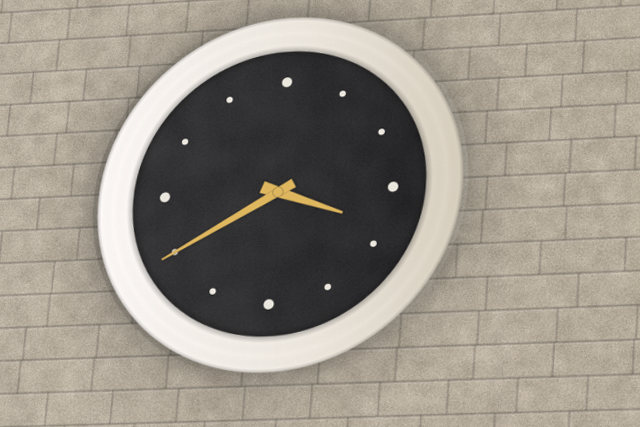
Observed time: 3:40
